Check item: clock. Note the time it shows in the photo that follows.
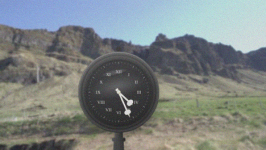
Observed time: 4:26
